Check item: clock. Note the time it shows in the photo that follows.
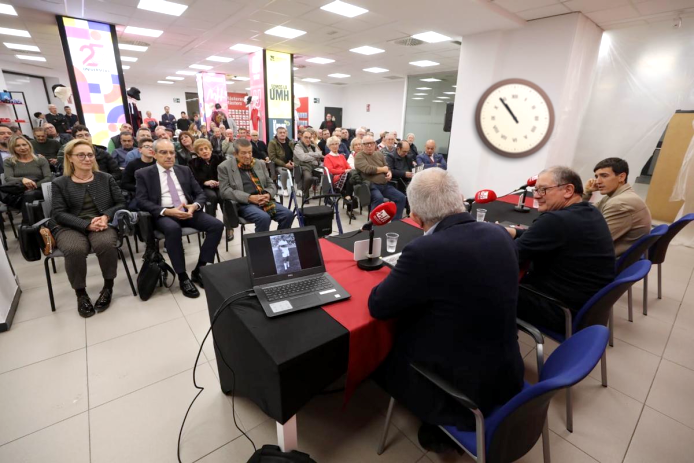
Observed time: 10:54
